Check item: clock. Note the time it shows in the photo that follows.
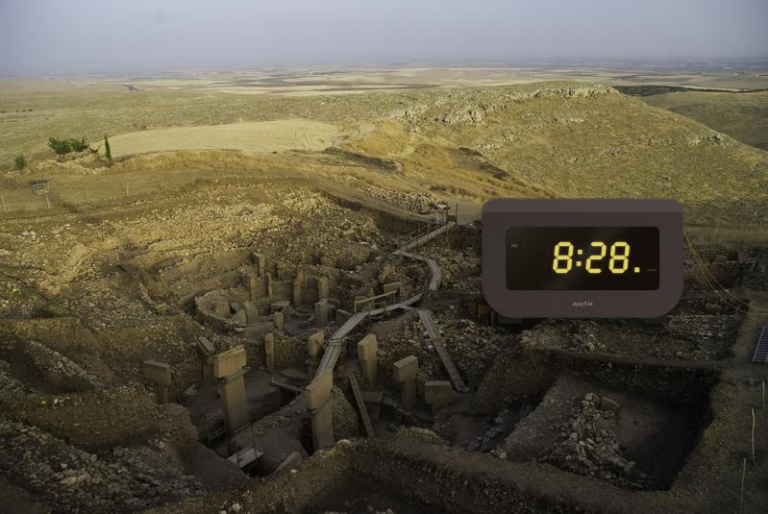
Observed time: 8:28
